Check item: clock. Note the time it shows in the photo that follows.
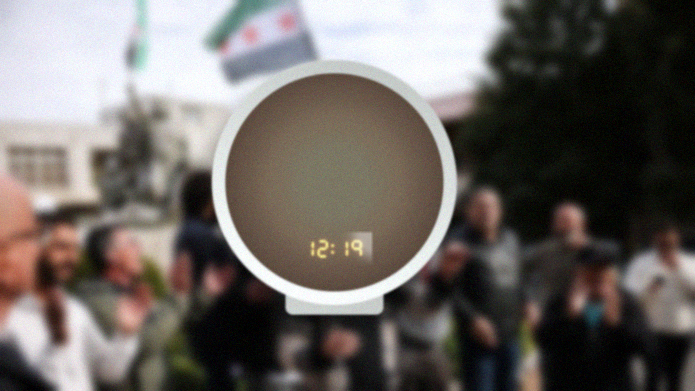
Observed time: 12:19
